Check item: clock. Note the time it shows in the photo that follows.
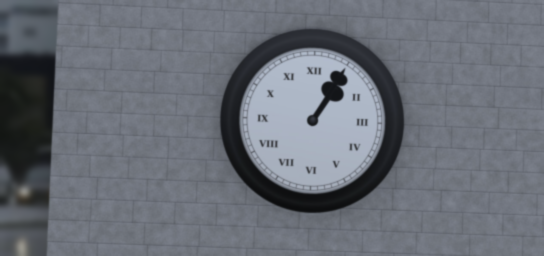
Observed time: 1:05
